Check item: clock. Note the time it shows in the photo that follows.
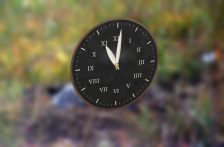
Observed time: 11:01
